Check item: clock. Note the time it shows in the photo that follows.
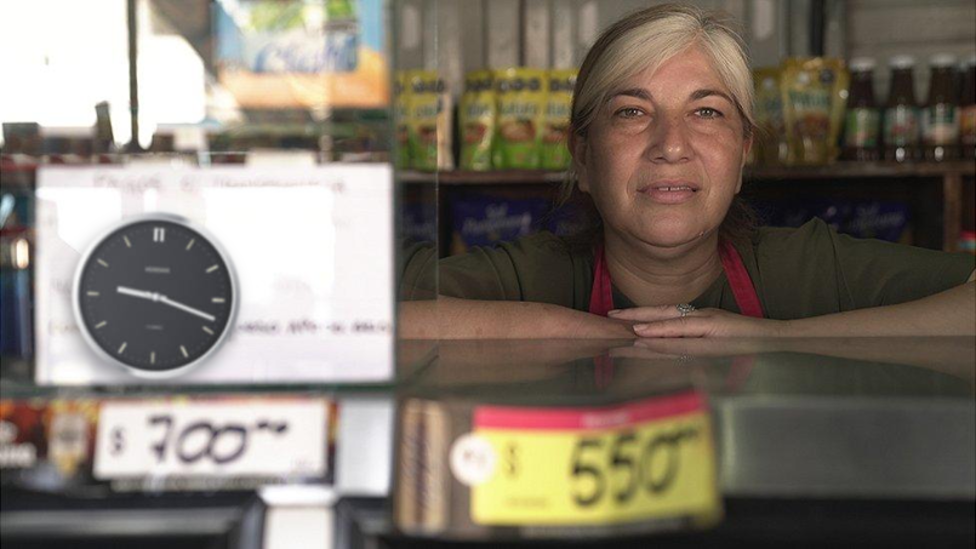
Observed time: 9:18
